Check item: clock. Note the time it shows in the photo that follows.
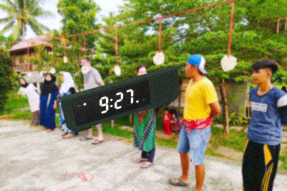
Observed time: 9:27
